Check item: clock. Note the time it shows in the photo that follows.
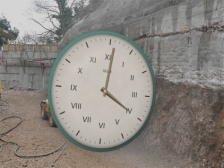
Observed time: 4:01
